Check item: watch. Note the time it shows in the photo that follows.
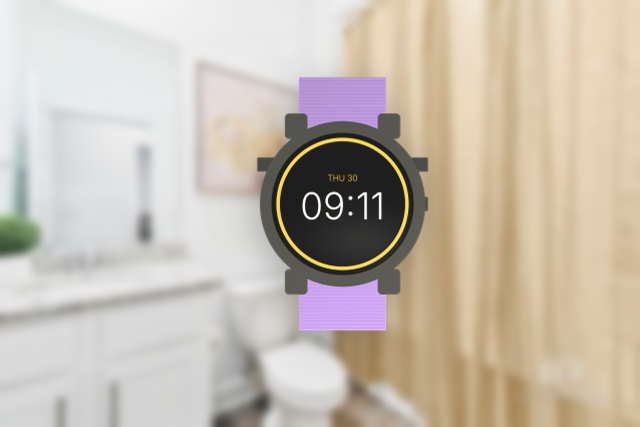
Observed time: 9:11
